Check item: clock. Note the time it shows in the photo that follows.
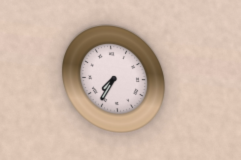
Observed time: 7:36
